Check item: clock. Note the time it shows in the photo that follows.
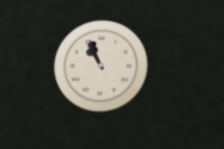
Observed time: 10:56
